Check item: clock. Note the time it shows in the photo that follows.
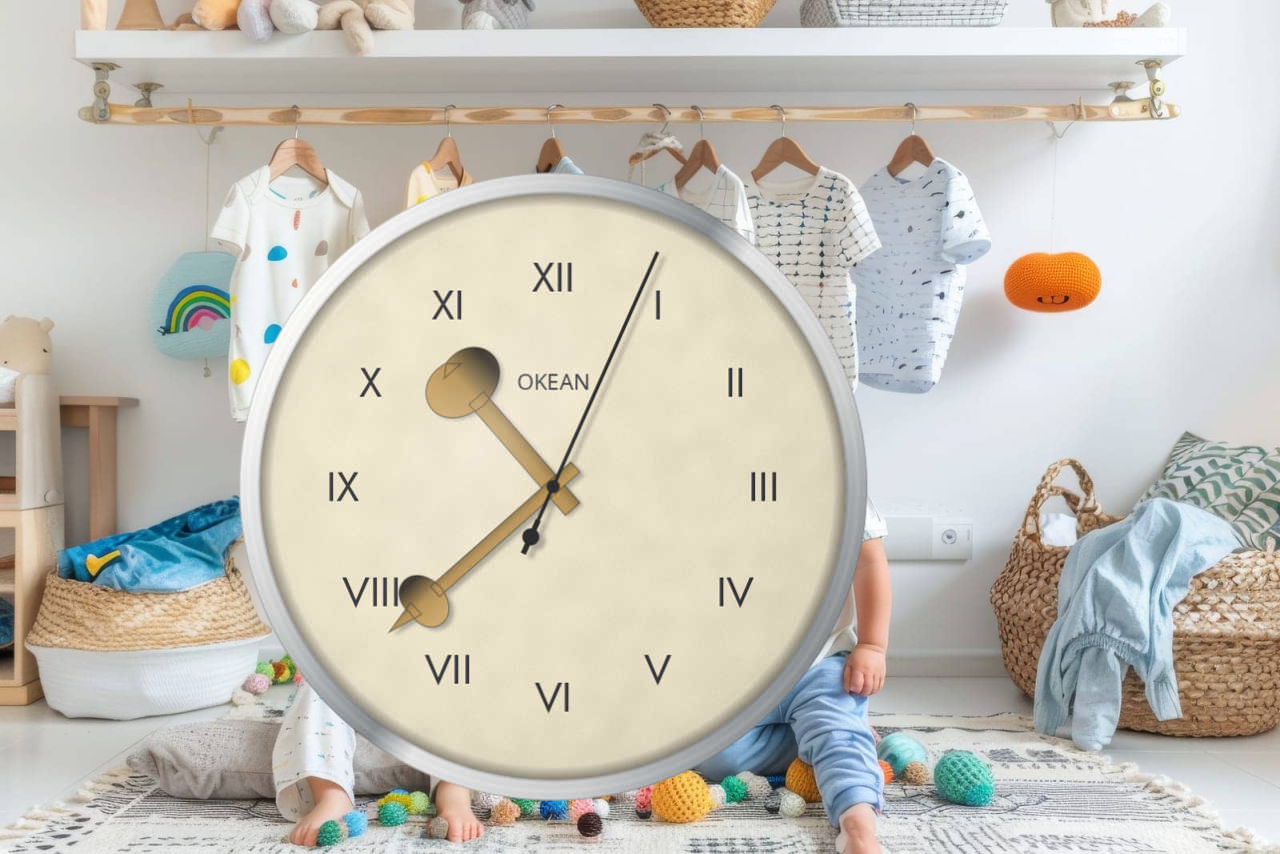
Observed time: 10:38:04
